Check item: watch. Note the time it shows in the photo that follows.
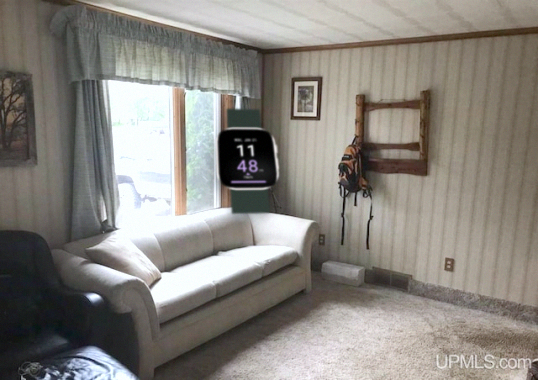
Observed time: 11:48
